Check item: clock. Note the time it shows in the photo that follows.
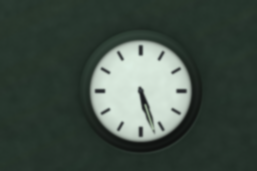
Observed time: 5:27
